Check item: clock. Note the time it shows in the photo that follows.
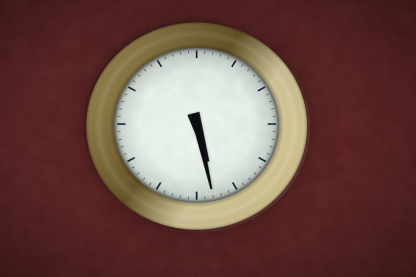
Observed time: 5:28
